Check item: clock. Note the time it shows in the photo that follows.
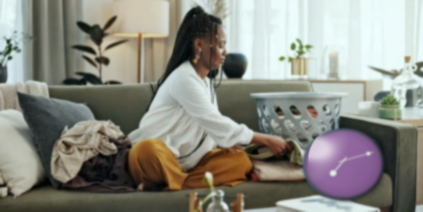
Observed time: 7:12
